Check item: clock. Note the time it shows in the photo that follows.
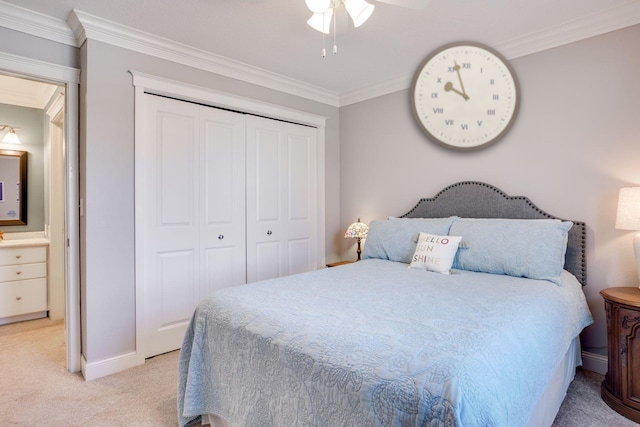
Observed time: 9:57
